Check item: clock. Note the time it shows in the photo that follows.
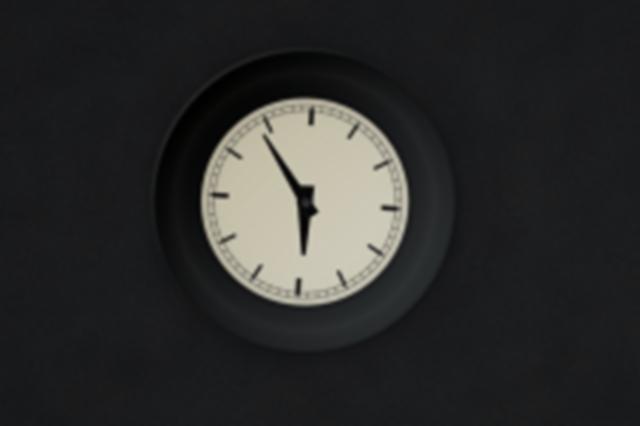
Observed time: 5:54
